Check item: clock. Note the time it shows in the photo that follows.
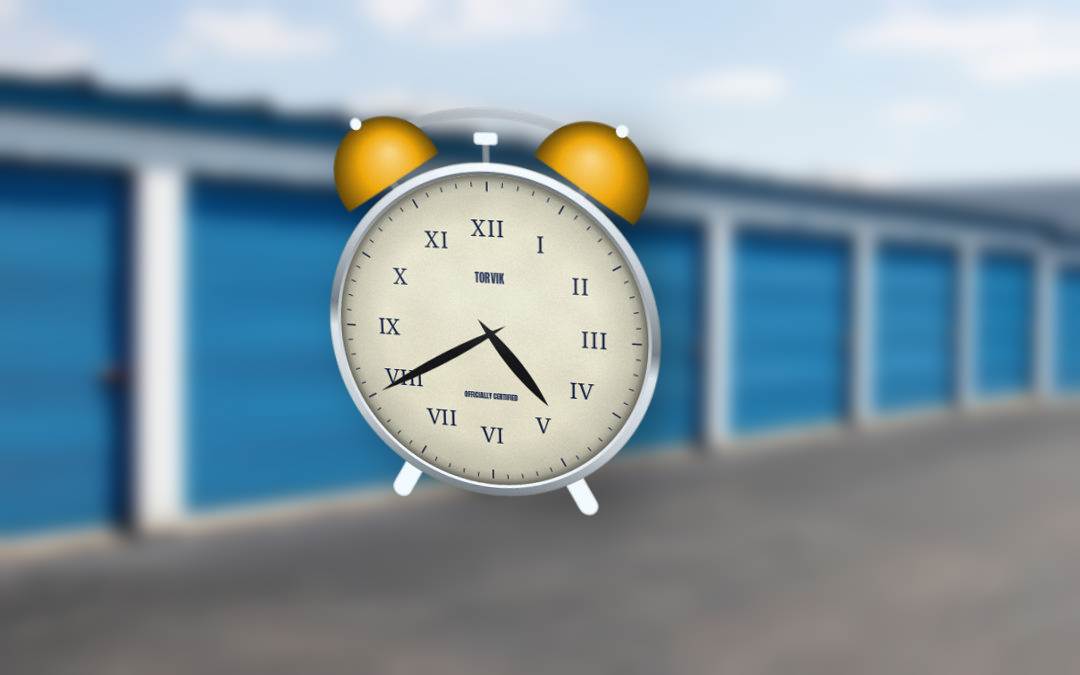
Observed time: 4:40
